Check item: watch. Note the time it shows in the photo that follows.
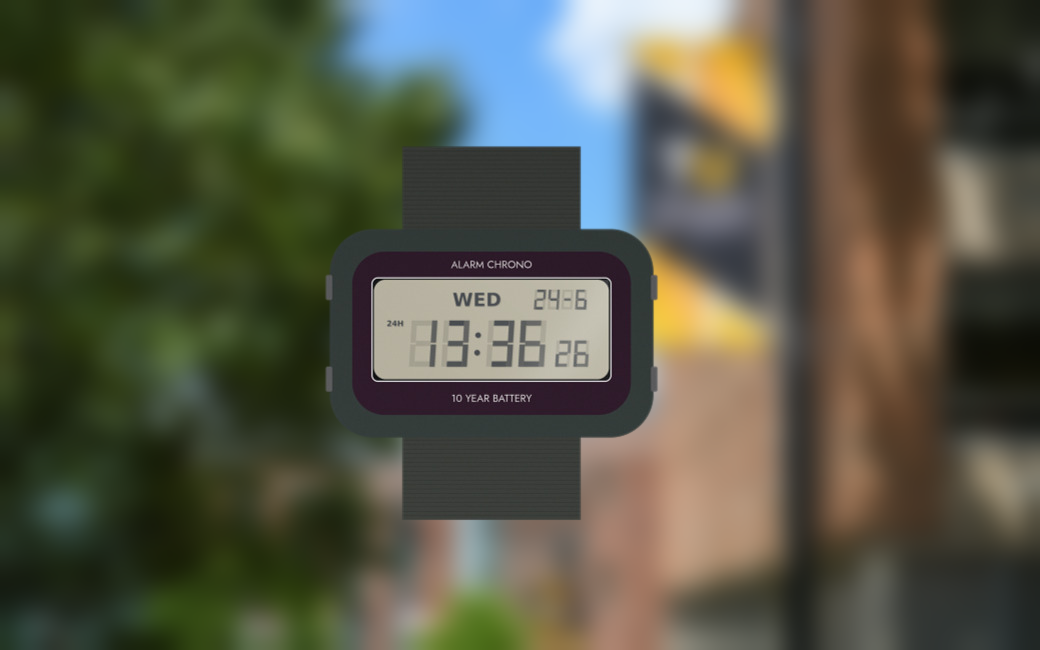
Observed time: 13:36:26
